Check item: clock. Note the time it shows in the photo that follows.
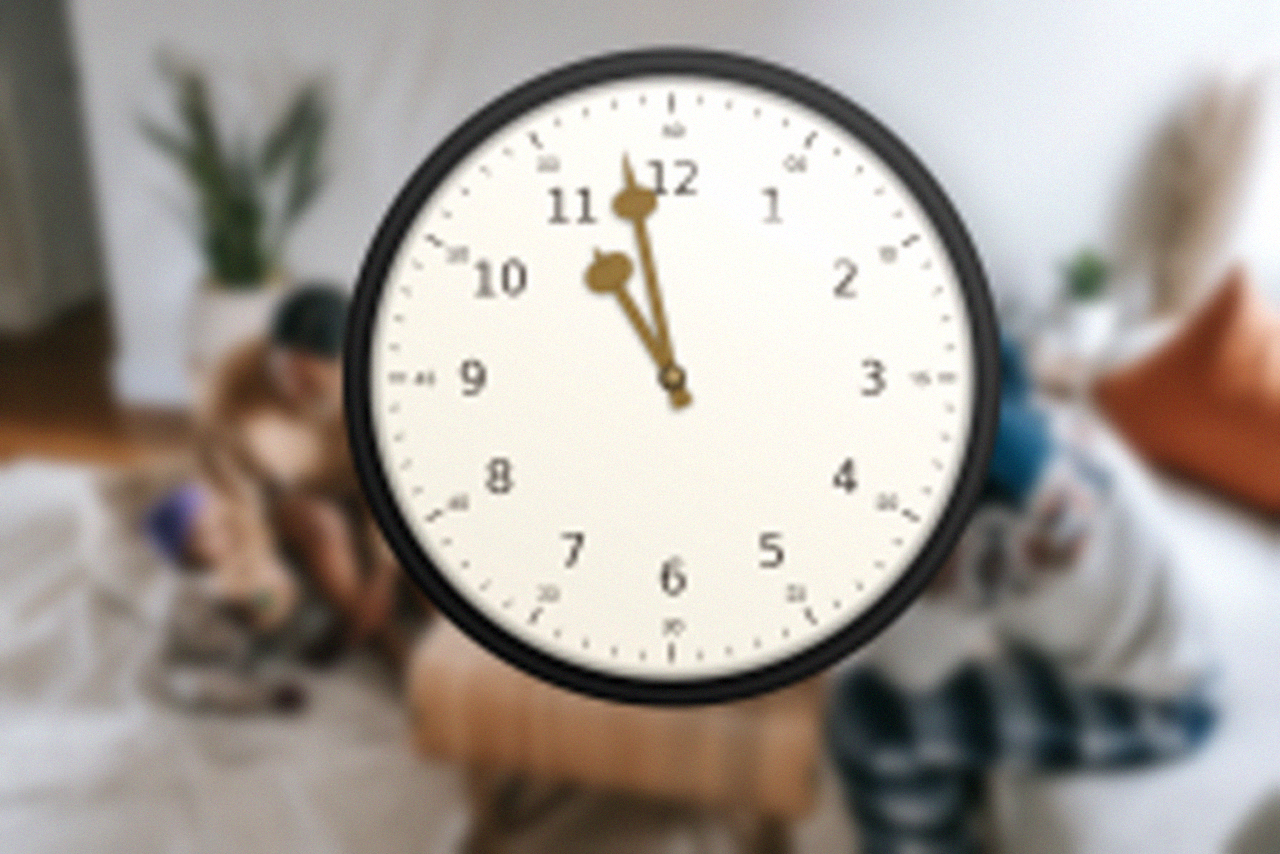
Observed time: 10:58
